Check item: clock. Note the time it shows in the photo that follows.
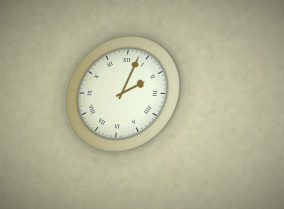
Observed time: 2:03
